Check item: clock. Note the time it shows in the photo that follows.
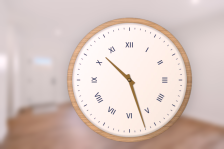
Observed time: 10:27
